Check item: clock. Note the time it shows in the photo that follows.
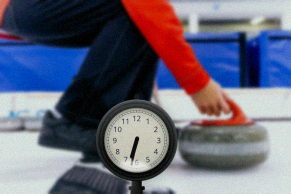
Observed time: 6:32
